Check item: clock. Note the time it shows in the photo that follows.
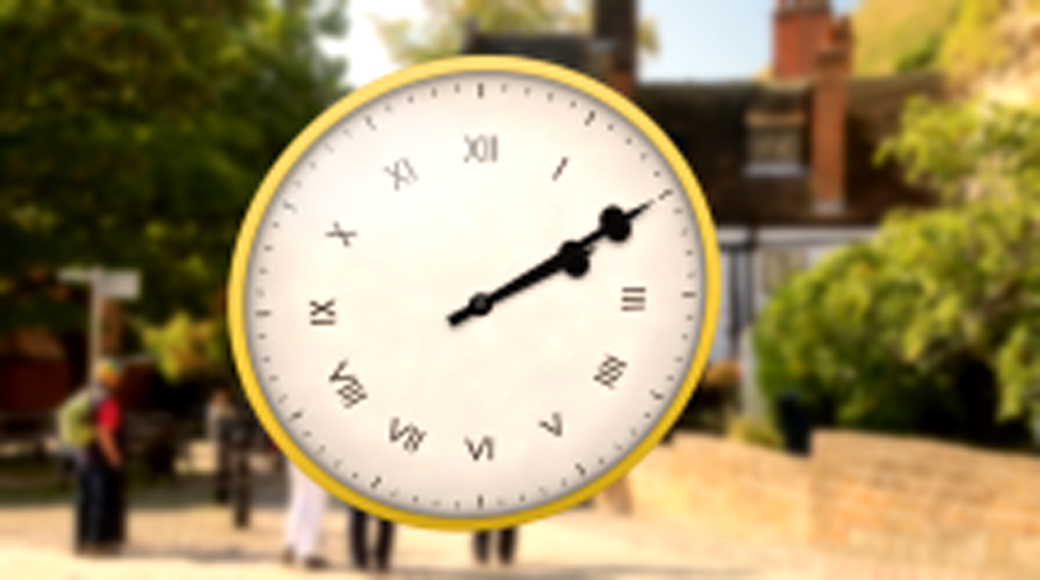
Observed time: 2:10
